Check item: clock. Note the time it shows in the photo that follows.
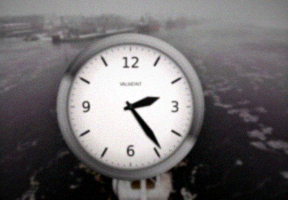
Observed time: 2:24
